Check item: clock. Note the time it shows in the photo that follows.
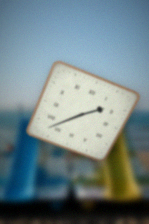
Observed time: 1:37
